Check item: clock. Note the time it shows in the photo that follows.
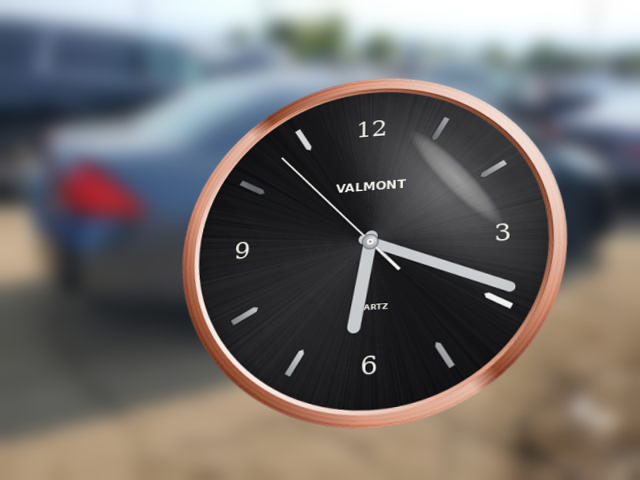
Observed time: 6:18:53
